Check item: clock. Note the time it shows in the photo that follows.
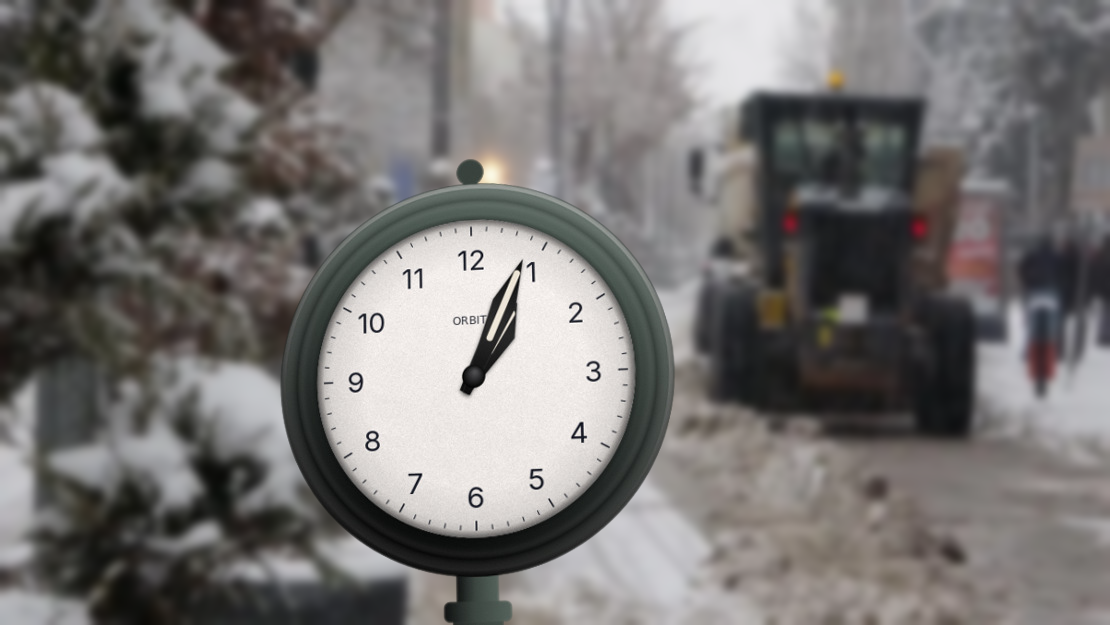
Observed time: 1:04
